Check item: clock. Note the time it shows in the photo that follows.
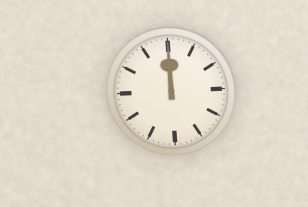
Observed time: 12:00
